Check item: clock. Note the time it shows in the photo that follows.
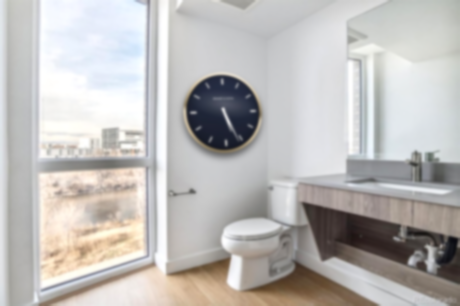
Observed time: 5:26
